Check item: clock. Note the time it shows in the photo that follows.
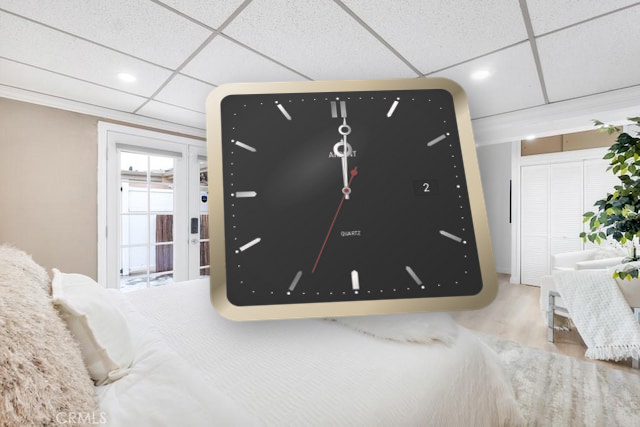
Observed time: 12:00:34
